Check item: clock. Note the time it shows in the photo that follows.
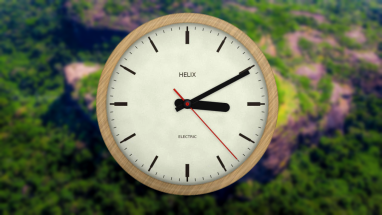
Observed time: 3:10:23
